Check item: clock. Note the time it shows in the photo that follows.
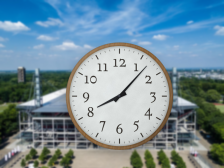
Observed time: 8:07
